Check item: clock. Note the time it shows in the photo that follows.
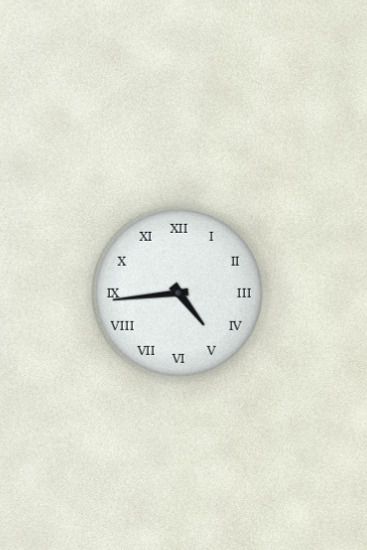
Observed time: 4:44
